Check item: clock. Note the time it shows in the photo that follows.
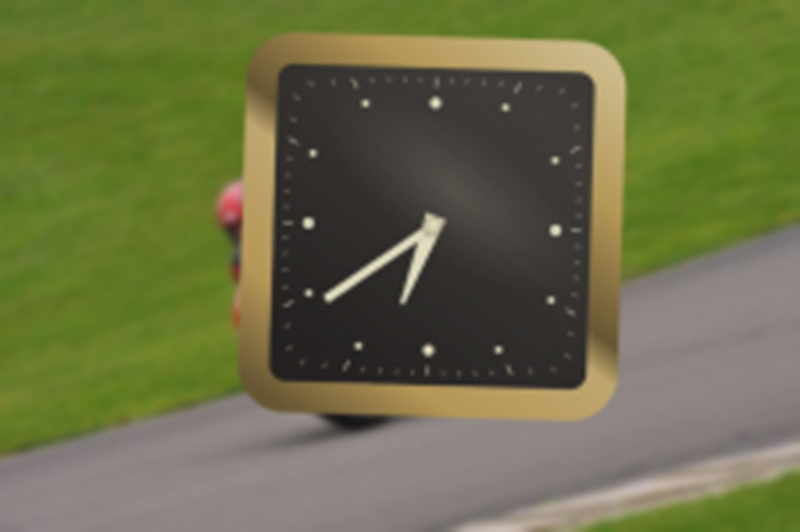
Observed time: 6:39
